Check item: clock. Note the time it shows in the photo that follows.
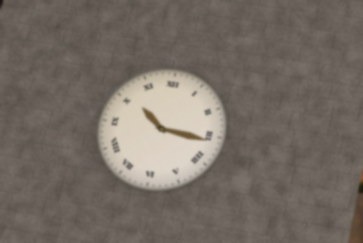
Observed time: 10:16
